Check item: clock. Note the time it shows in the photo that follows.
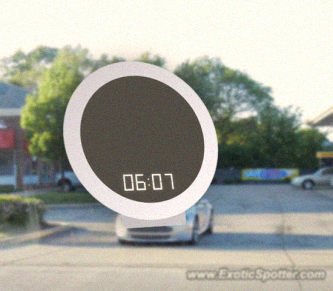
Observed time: 6:07
